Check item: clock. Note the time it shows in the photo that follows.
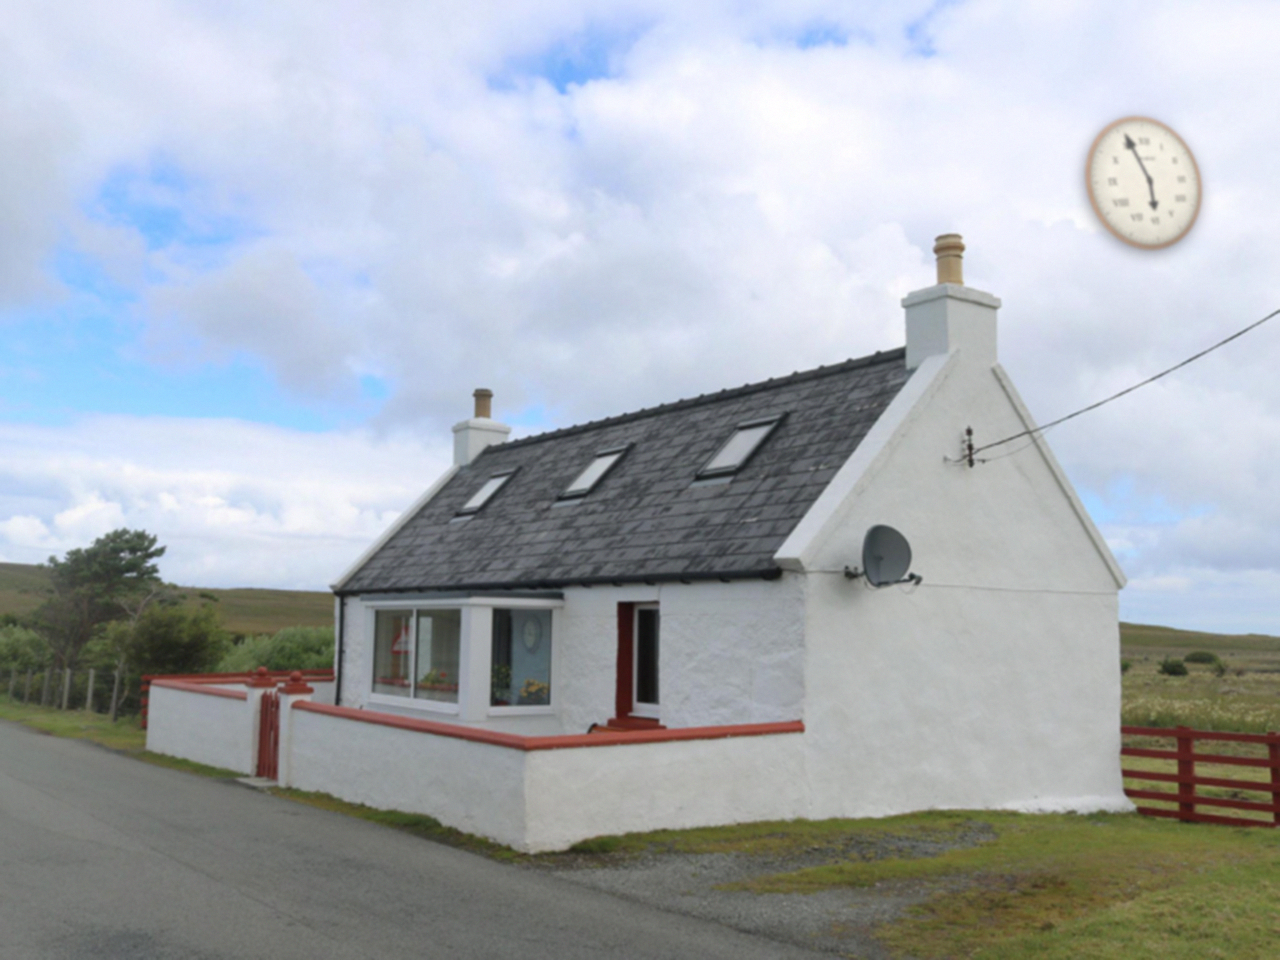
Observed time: 5:56
